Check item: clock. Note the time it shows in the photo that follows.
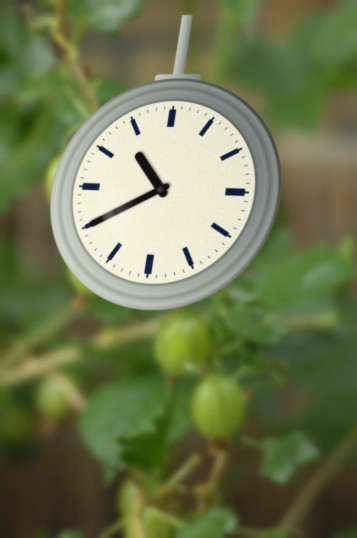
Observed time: 10:40
